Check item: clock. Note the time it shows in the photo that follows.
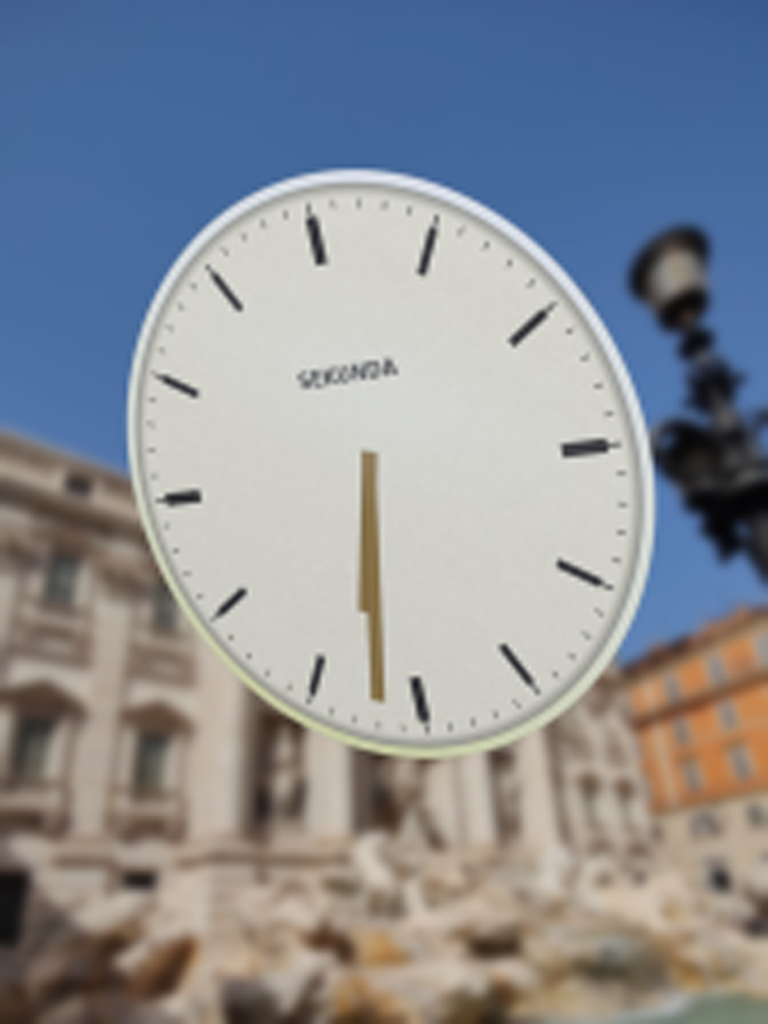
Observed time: 6:32
